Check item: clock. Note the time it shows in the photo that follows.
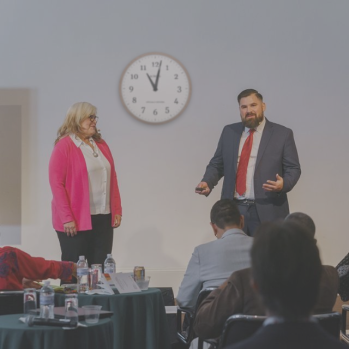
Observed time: 11:02
